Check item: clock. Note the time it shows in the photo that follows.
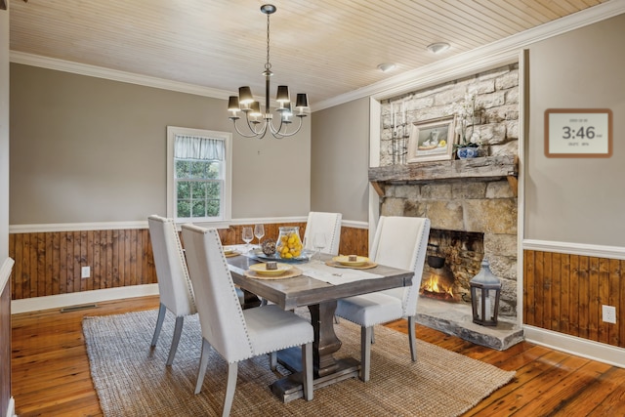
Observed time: 3:46
